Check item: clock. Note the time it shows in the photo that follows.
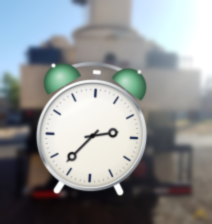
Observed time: 2:37
